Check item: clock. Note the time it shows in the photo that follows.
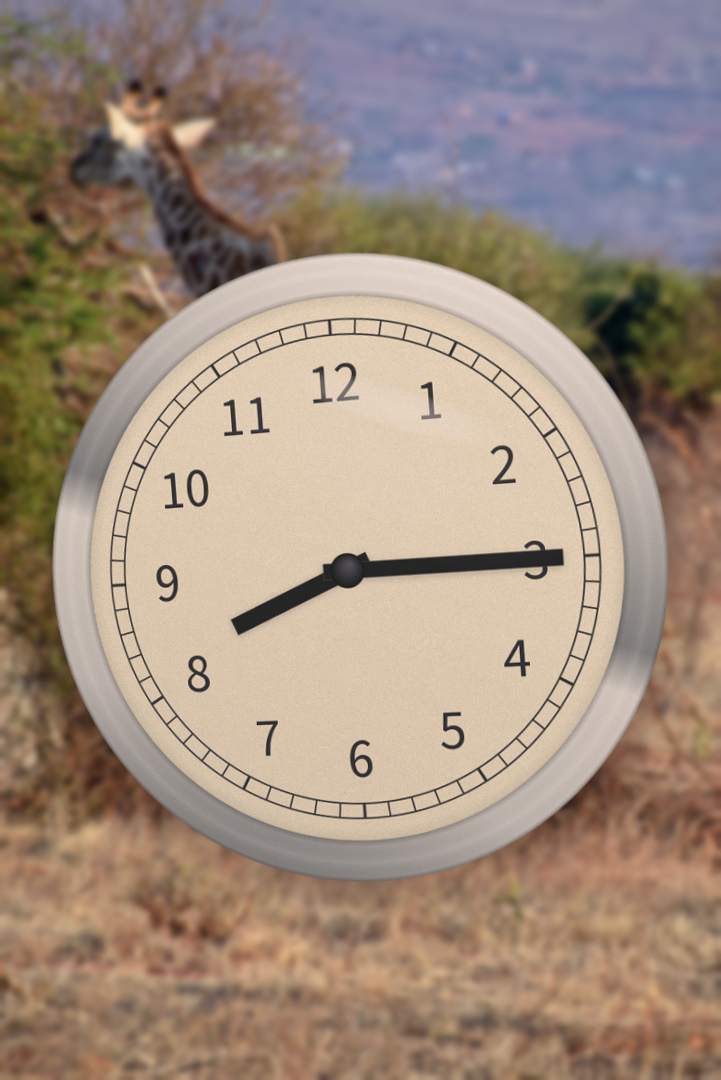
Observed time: 8:15
